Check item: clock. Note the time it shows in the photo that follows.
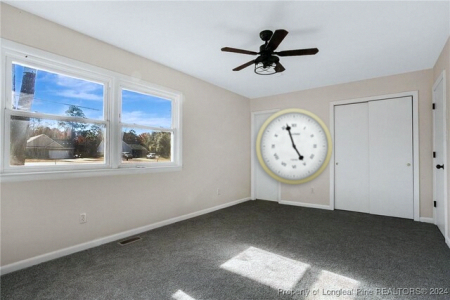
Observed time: 4:57
